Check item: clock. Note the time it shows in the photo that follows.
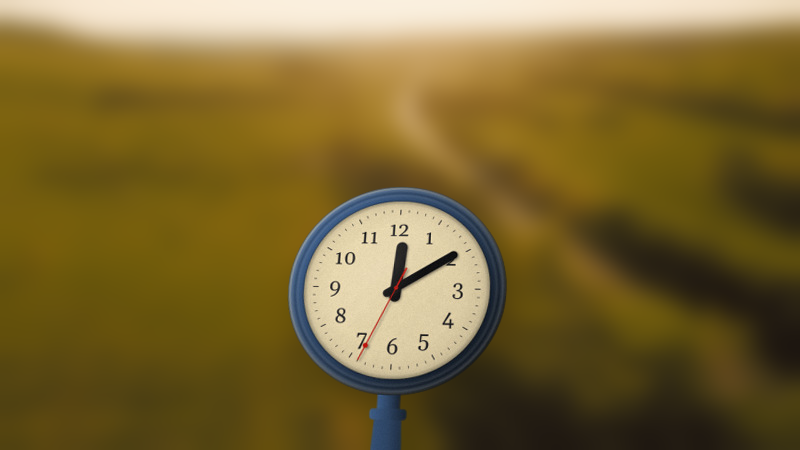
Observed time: 12:09:34
